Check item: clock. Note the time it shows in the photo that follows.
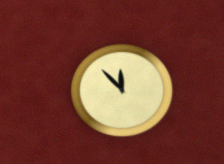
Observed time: 11:53
